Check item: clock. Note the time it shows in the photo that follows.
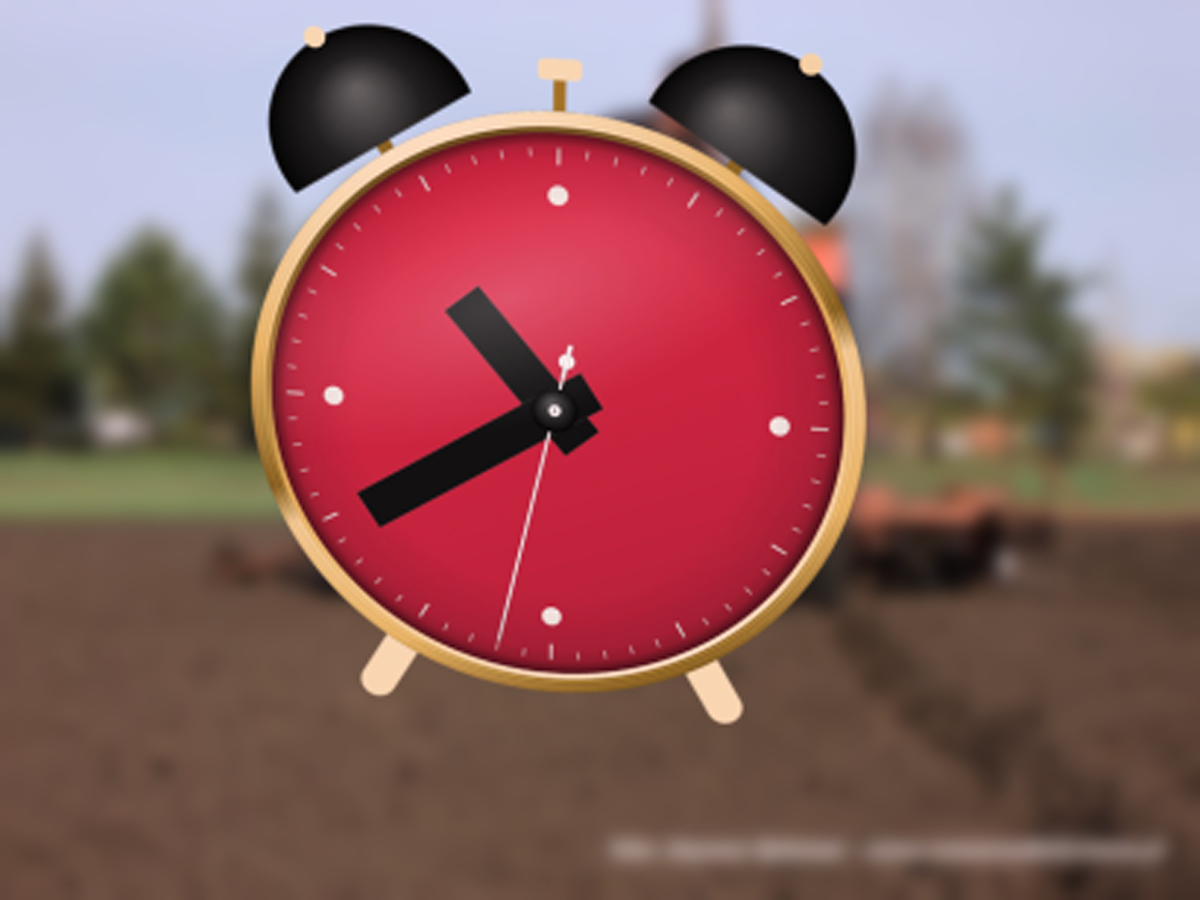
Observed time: 10:39:32
